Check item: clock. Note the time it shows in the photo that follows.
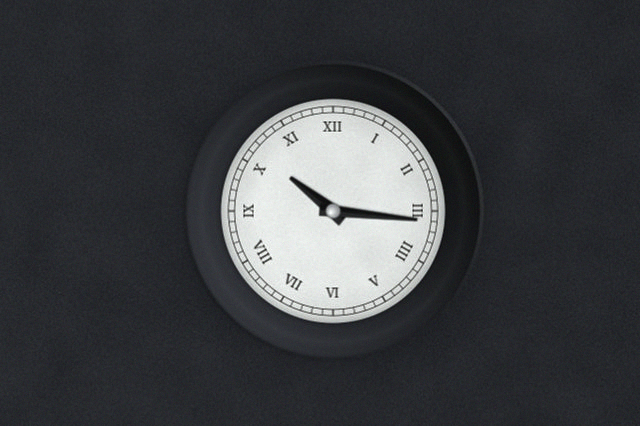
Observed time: 10:16
